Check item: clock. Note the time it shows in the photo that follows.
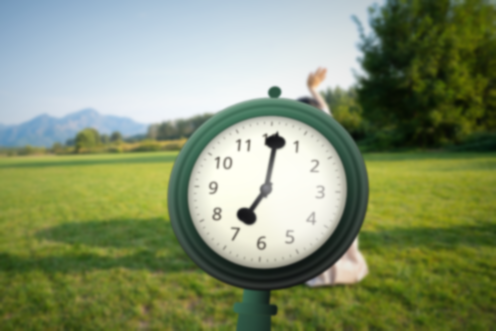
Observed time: 7:01
